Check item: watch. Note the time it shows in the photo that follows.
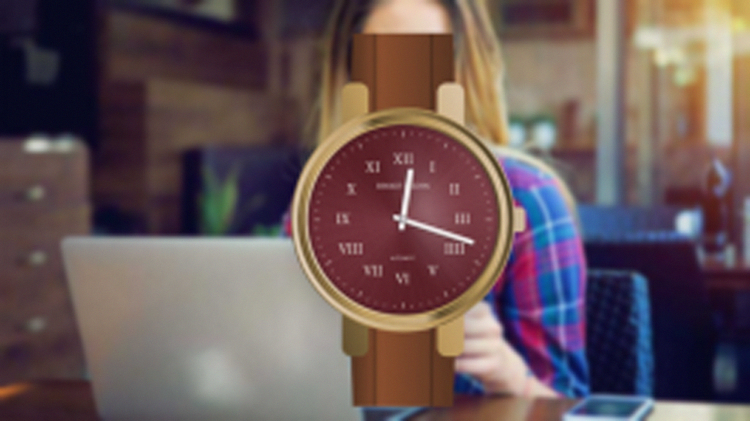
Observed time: 12:18
